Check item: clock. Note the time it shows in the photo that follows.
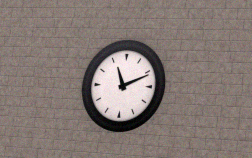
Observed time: 11:11
